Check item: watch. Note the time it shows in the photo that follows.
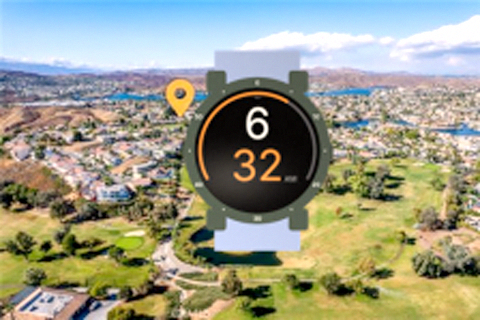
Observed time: 6:32
